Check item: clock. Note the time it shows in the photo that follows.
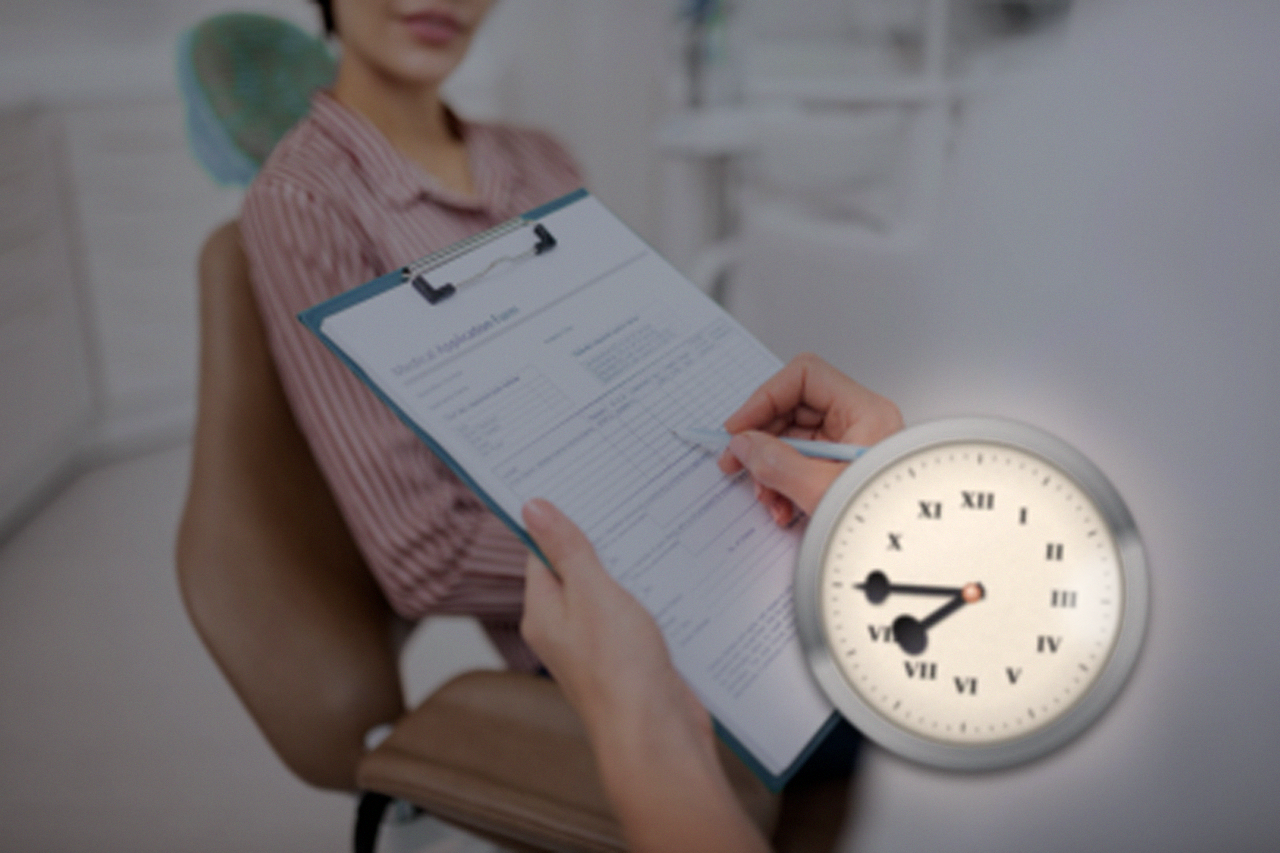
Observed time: 7:45
